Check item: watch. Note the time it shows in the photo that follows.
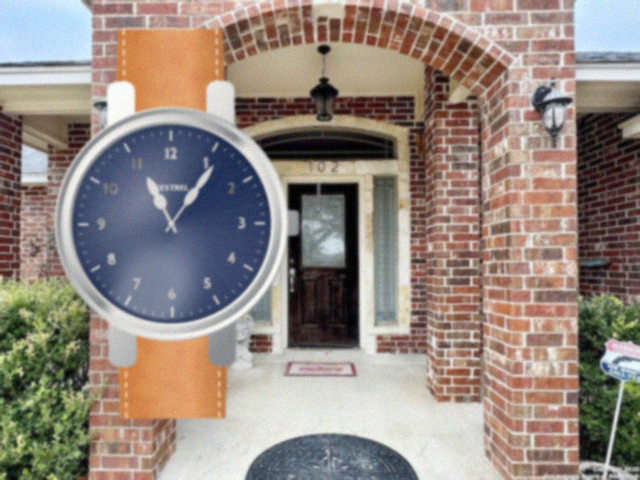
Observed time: 11:06
